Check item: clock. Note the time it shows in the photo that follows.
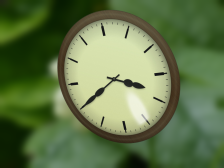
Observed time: 3:40
